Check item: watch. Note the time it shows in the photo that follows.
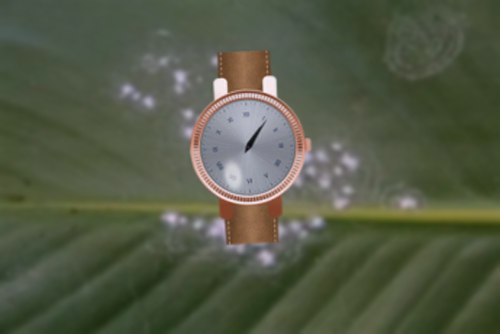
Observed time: 1:06
